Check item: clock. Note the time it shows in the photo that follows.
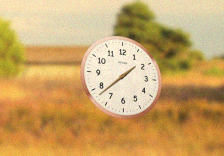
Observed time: 1:38
